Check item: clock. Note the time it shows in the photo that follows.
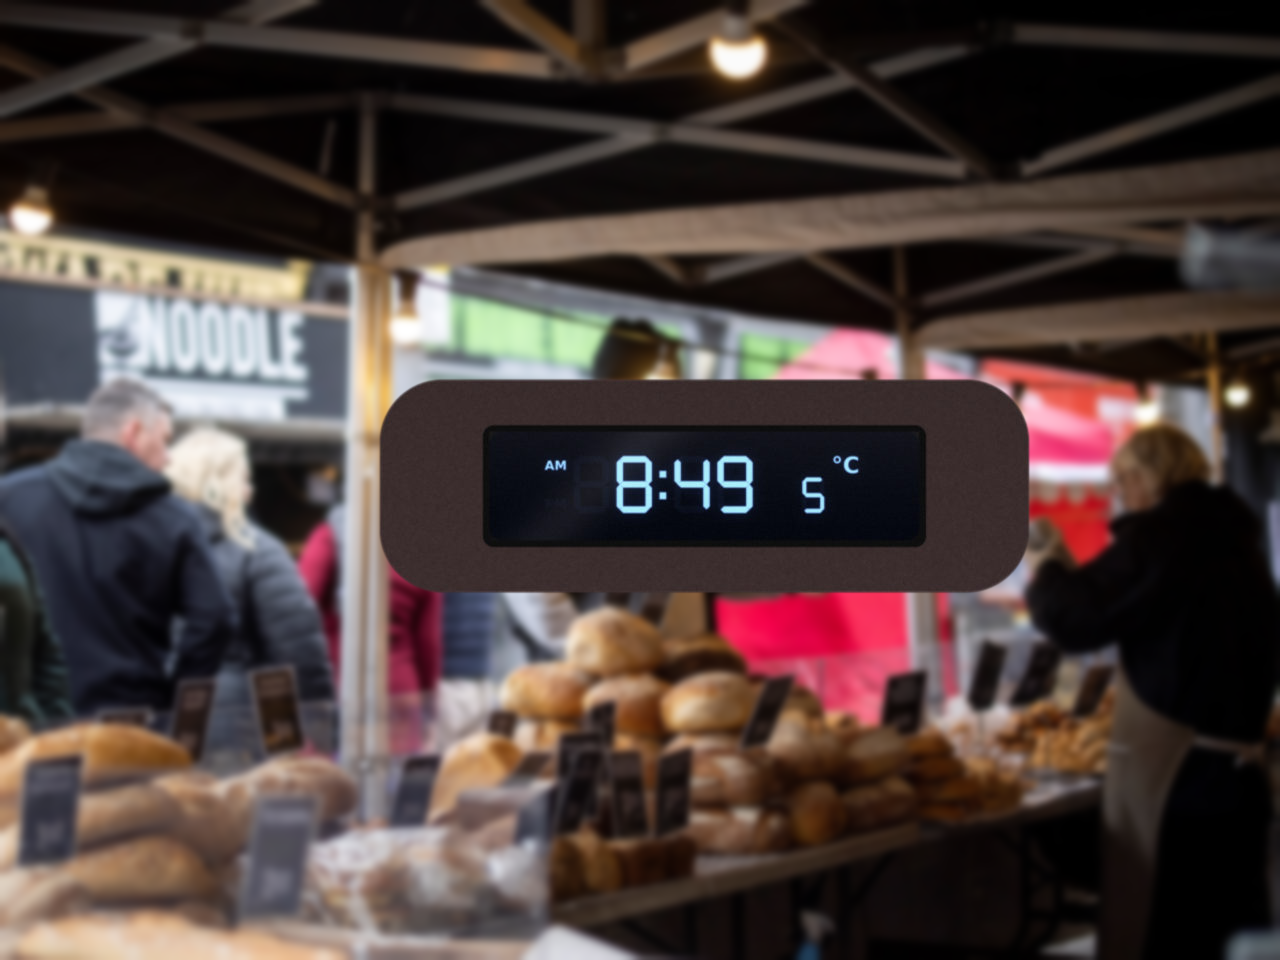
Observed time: 8:49
